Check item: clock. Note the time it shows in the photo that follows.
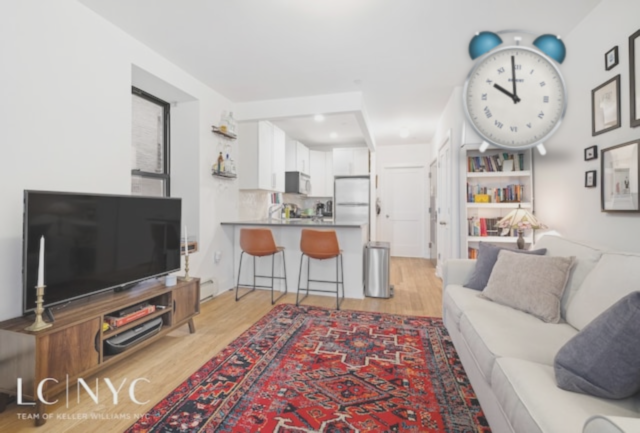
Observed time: 9:59
